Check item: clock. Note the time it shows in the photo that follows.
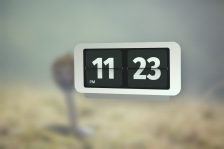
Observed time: 11:23
